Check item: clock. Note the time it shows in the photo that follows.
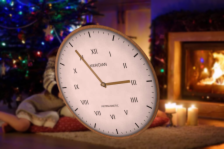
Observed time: 2:55
